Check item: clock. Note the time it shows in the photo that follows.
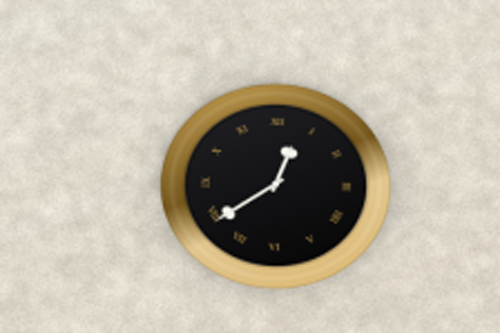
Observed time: 12:39
